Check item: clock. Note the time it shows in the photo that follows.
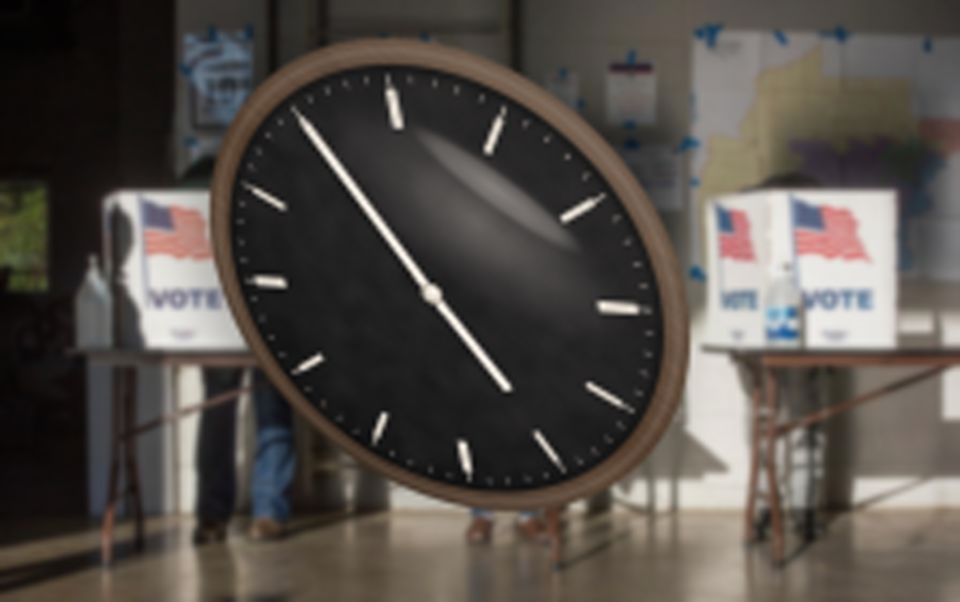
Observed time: 4:55
